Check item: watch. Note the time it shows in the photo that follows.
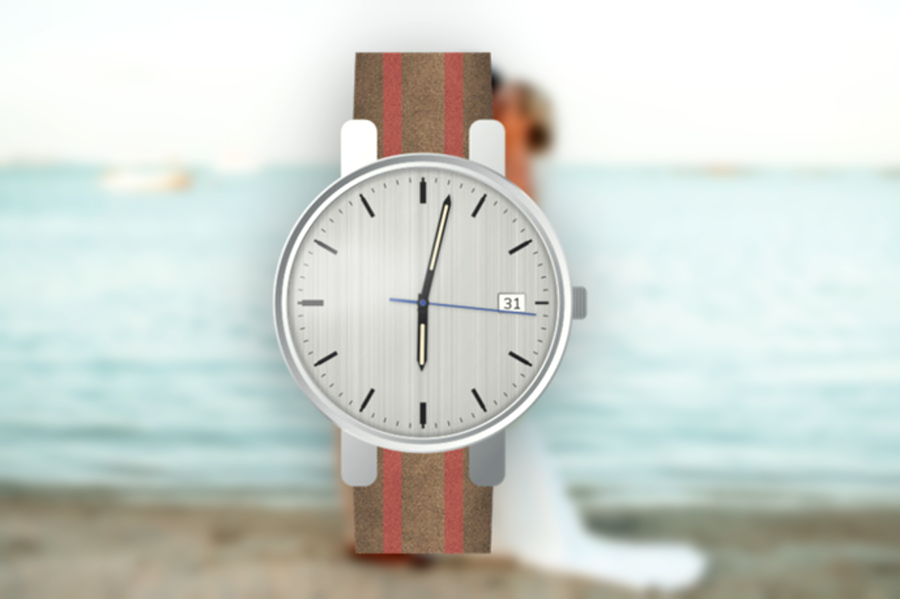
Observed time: 6:02:16
